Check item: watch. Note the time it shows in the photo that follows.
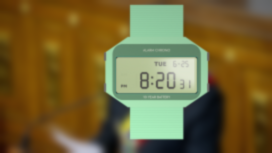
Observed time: 8:20:31
